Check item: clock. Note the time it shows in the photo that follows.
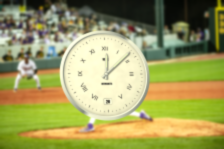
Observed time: 12:08
